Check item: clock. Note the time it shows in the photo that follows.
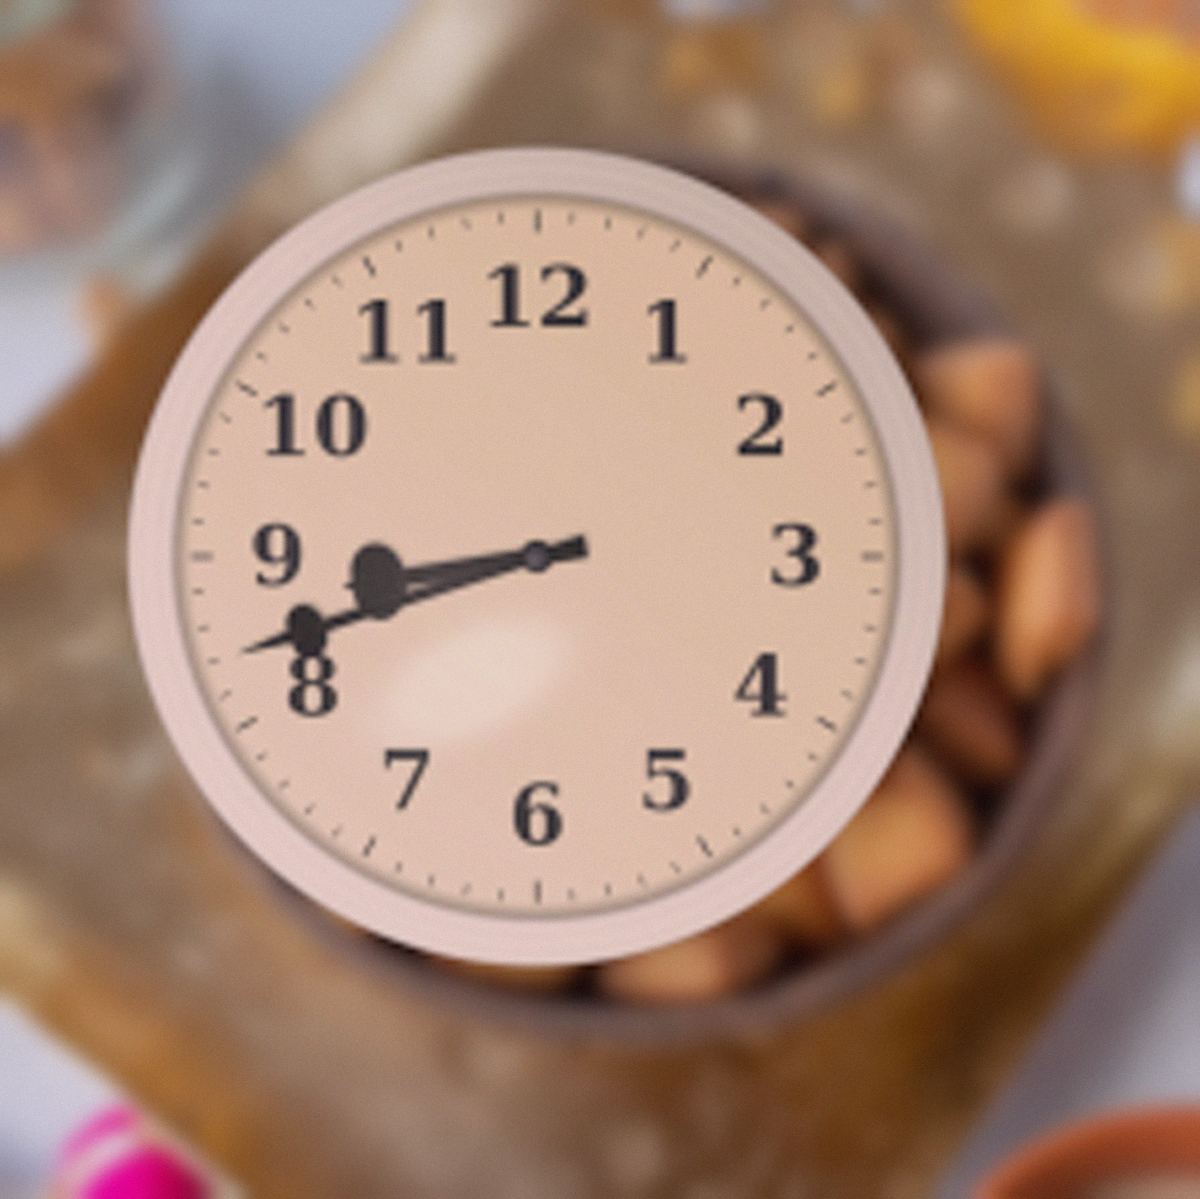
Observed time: 8:42
